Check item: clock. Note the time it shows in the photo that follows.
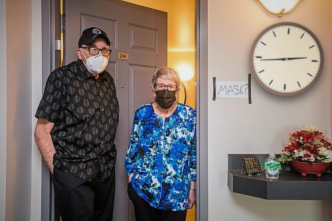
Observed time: 2:44
